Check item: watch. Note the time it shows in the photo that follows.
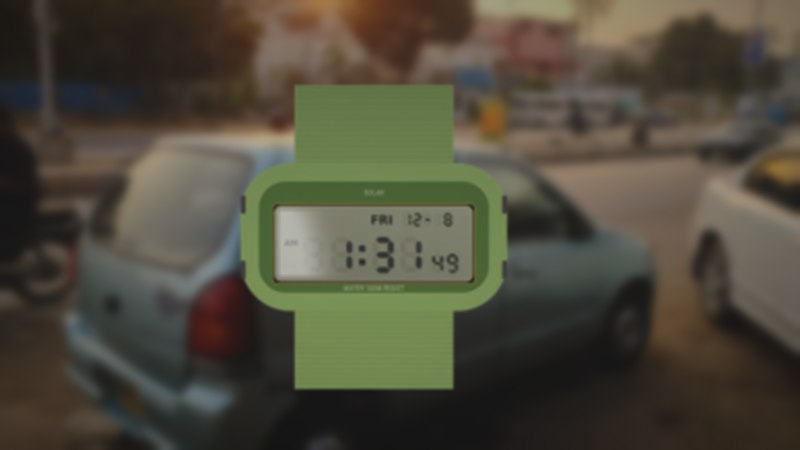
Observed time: 1:31:49
